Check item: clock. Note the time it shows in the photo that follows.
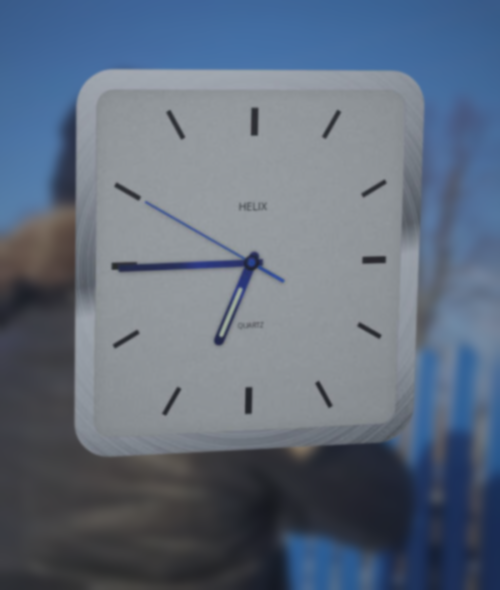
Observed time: 6:44:50
